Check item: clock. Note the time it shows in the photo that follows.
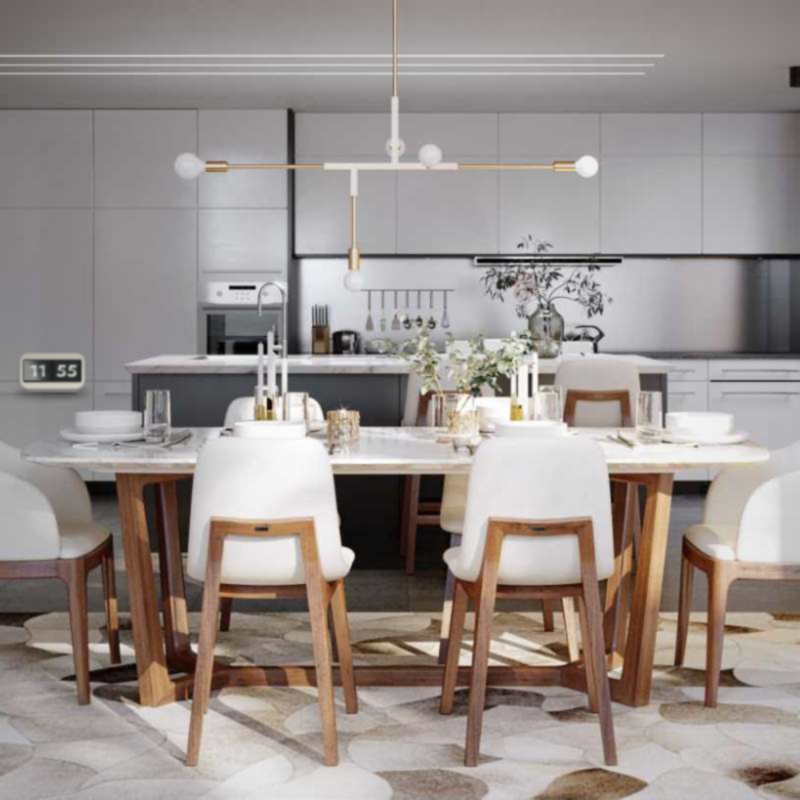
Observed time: 11:55
